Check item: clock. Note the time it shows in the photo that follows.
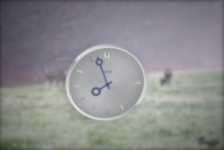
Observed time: 7:57
